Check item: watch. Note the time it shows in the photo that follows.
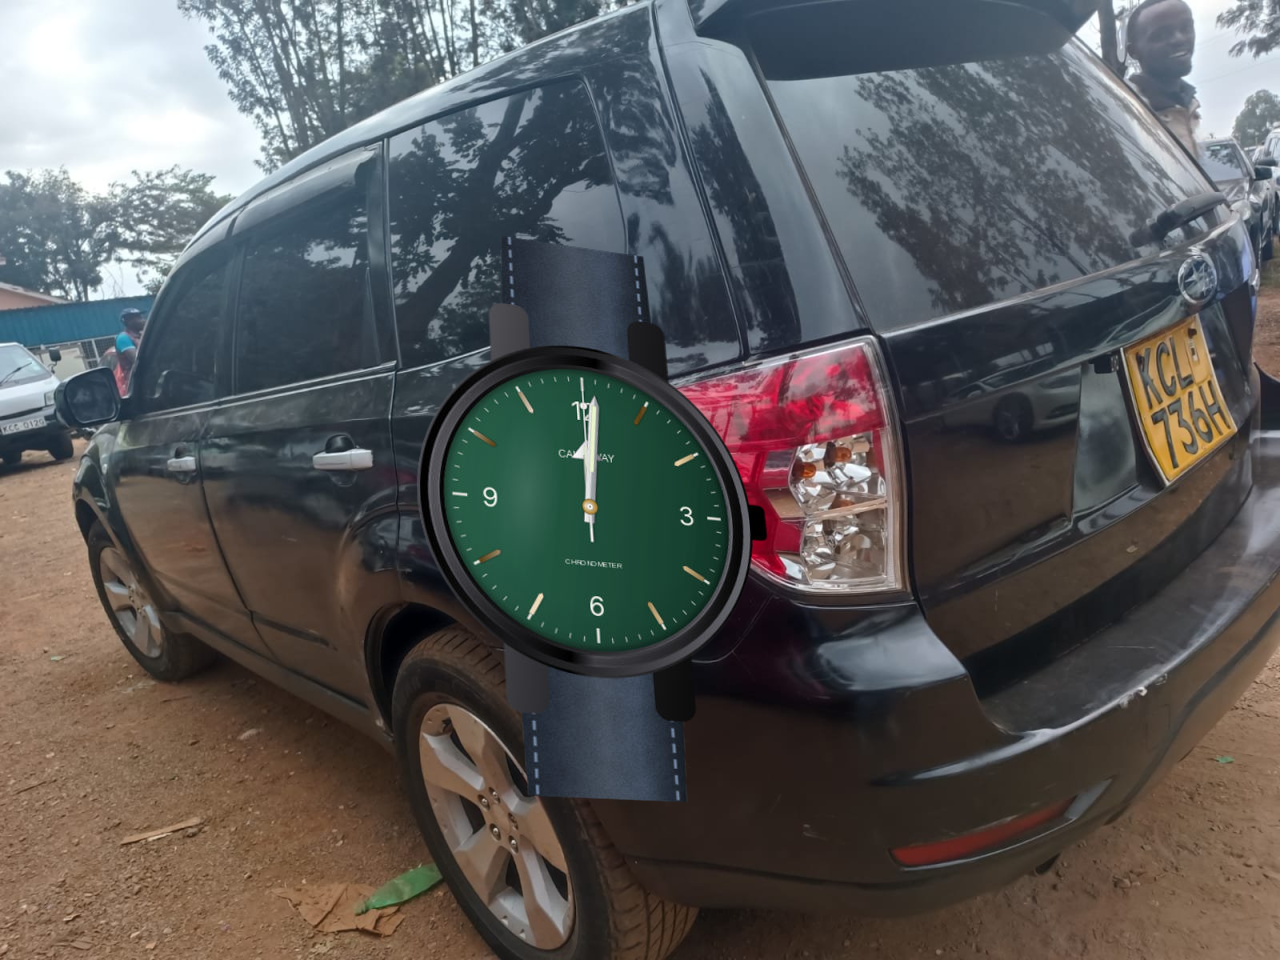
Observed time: 12:01:00
